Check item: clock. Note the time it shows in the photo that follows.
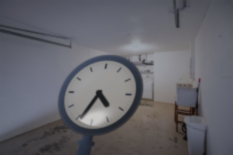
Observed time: 4:34
